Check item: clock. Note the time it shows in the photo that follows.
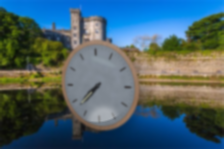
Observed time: 7:38
